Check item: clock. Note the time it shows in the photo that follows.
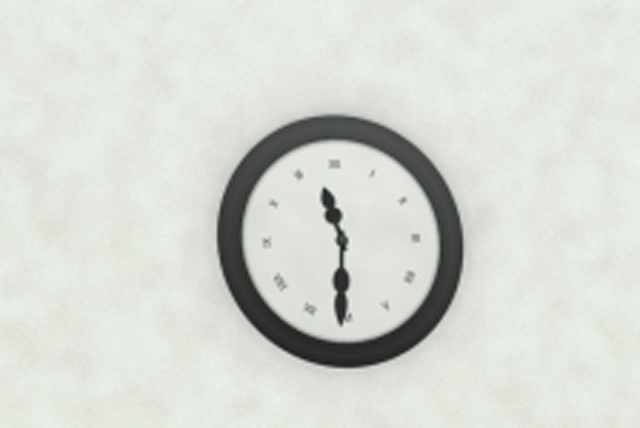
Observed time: 11:31
